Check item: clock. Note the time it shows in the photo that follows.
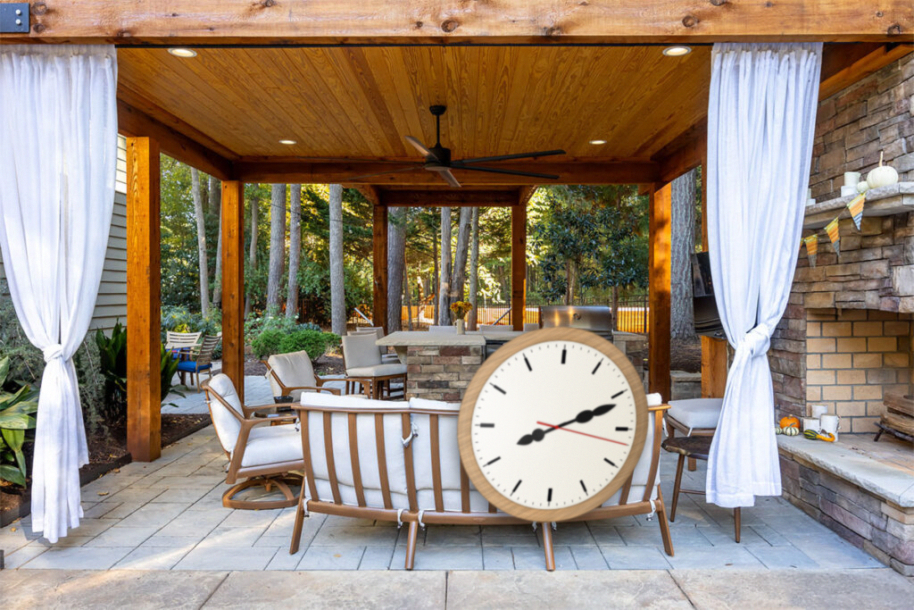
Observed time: 8:11:17
